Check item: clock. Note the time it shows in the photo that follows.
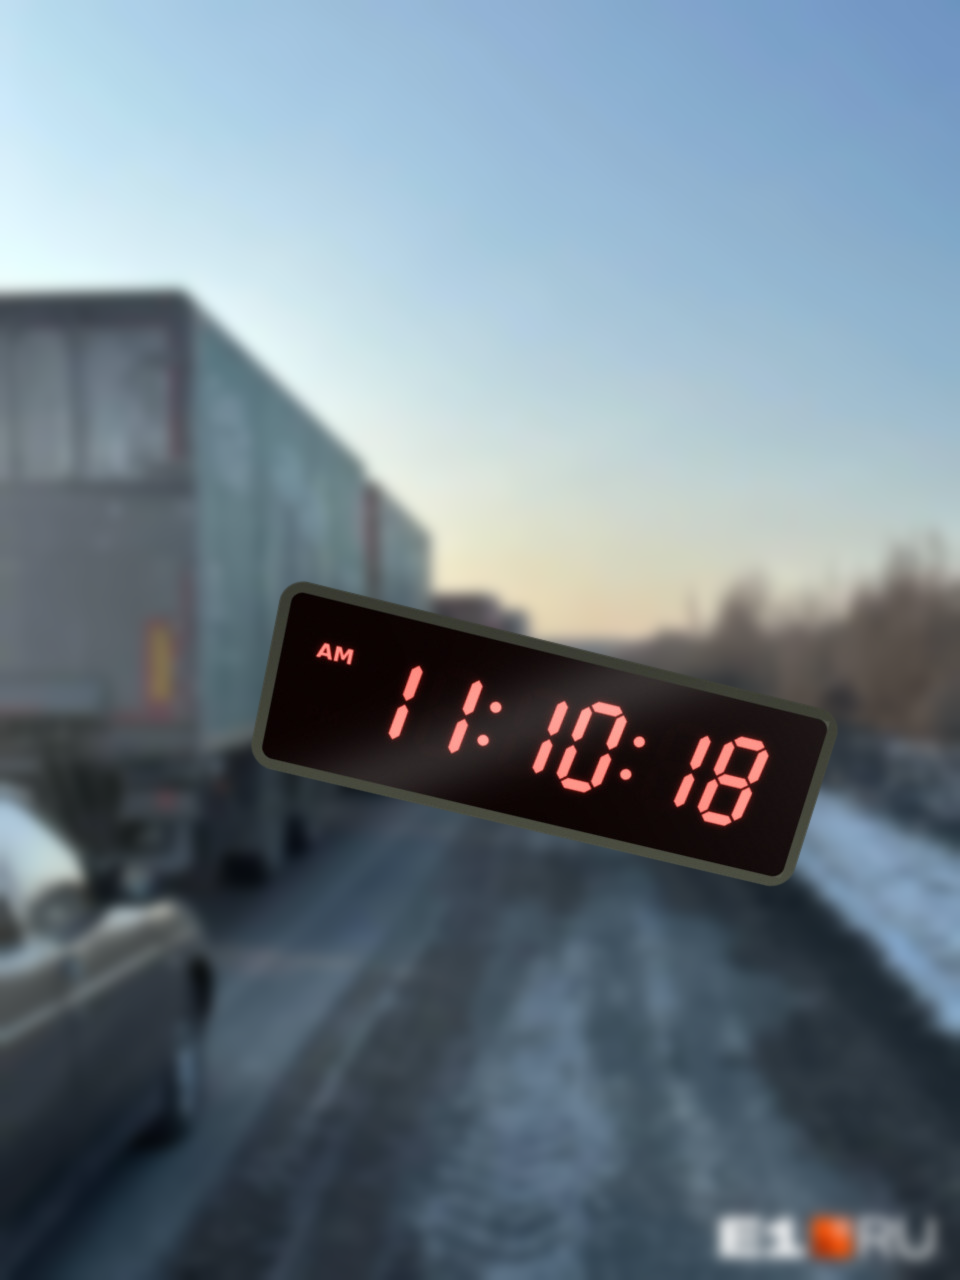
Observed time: 11:10:18
